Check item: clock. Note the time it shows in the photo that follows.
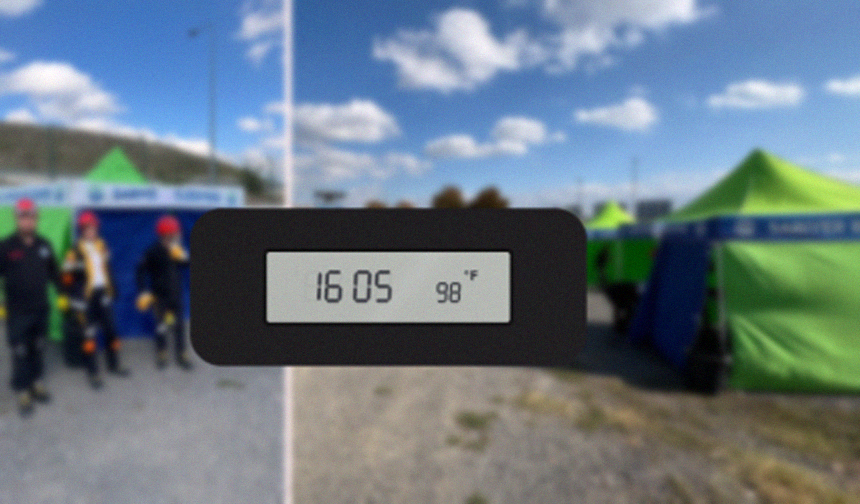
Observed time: 16:05
